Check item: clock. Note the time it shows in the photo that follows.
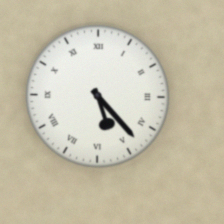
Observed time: 5:23
